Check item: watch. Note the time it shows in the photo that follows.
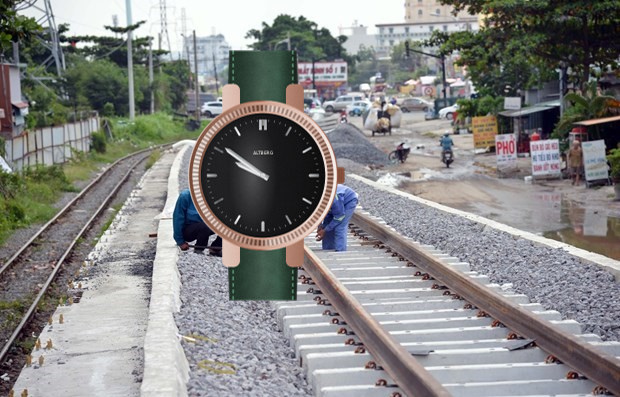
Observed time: 9:51
